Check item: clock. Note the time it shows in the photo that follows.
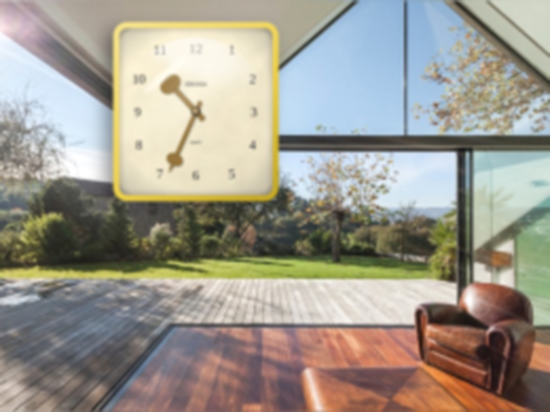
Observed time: 10:34
